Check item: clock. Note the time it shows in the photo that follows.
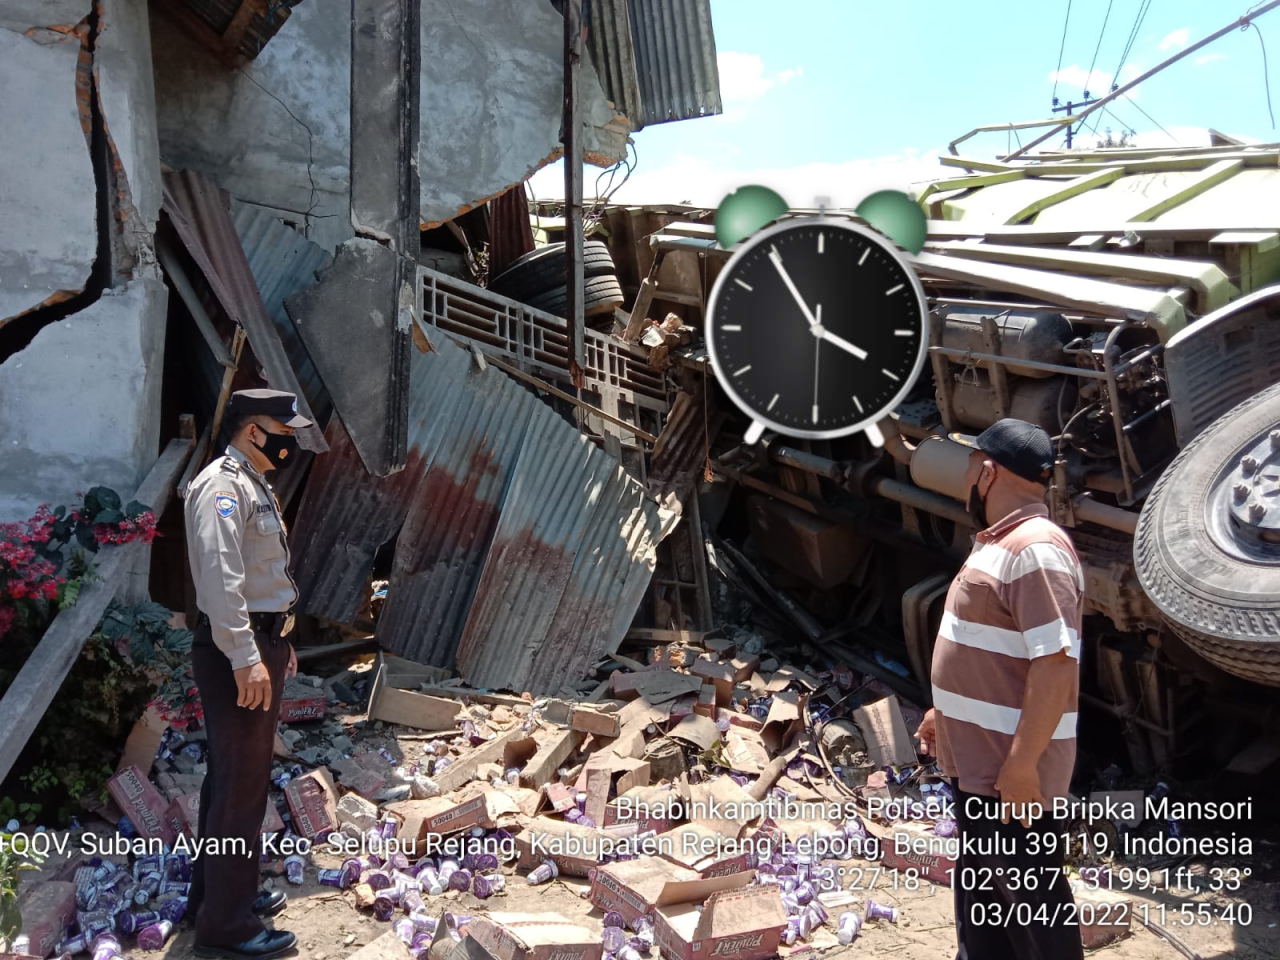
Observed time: 3:54:30
